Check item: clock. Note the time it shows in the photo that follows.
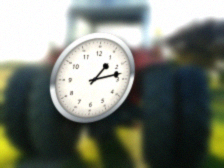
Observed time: 1:13
